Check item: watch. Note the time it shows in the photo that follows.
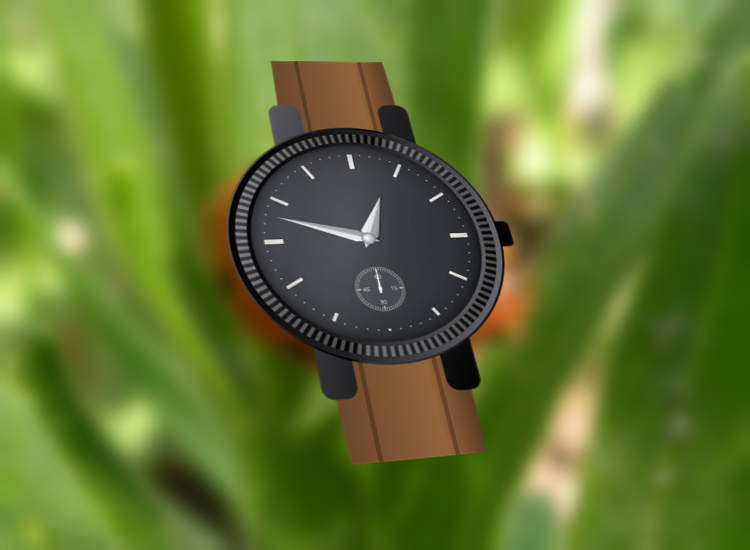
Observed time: 12:48
